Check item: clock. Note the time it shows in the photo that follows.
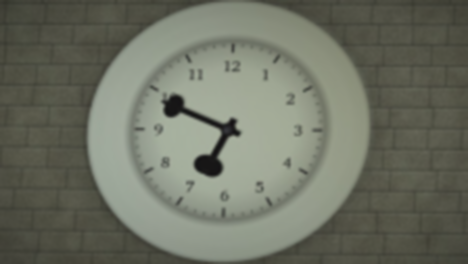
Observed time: 6:49
